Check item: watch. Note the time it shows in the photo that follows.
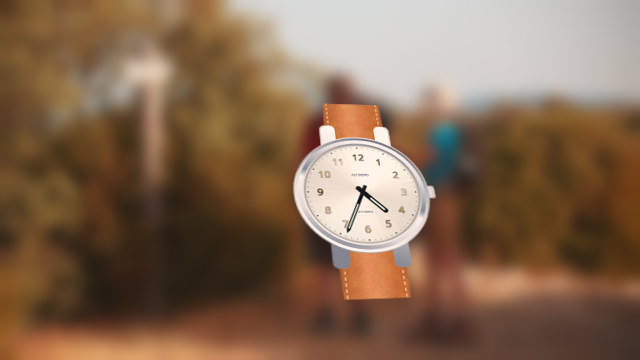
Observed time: 4:34
